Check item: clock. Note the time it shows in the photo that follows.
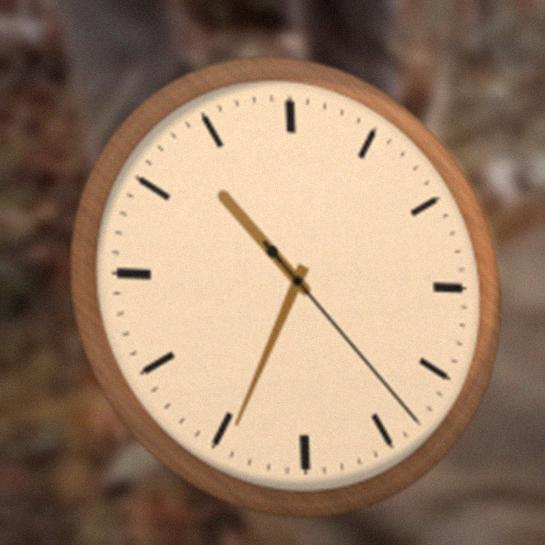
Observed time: 10:34:23
